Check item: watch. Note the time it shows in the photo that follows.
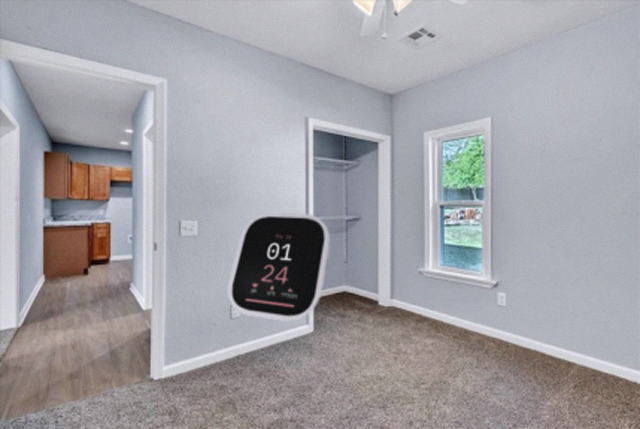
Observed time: 1:24
